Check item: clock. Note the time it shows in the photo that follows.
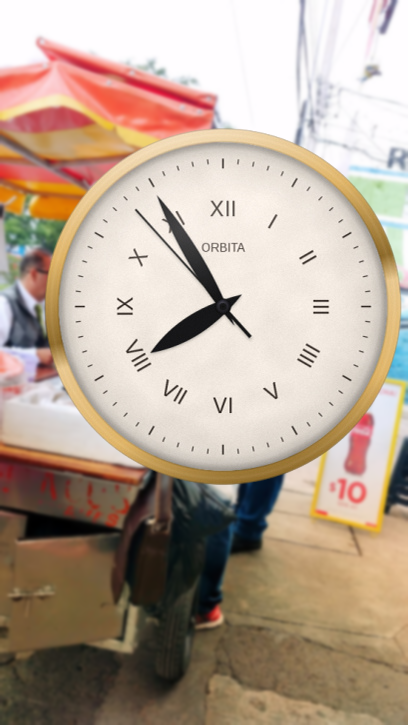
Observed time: 7:54:53
